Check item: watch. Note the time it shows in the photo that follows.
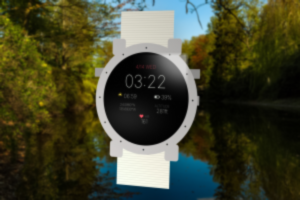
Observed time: 3:22
